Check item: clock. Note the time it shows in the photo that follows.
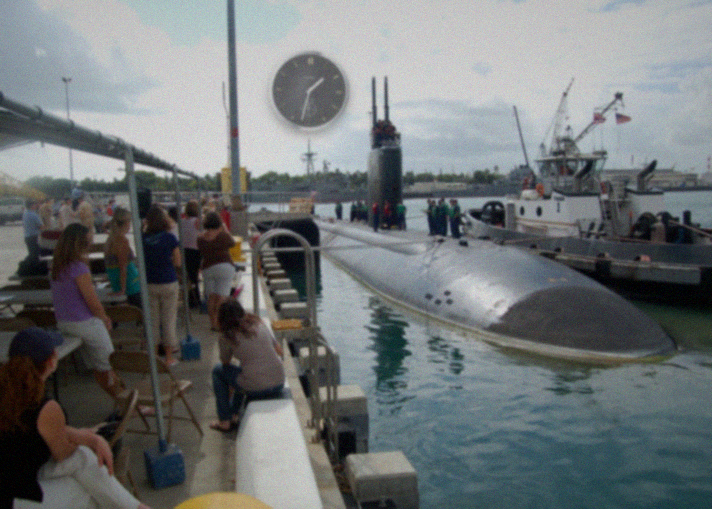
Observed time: 1:32
